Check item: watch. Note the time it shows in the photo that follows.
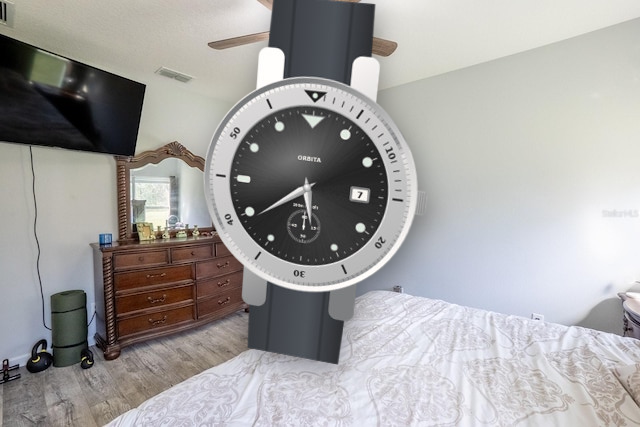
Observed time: 5:39
